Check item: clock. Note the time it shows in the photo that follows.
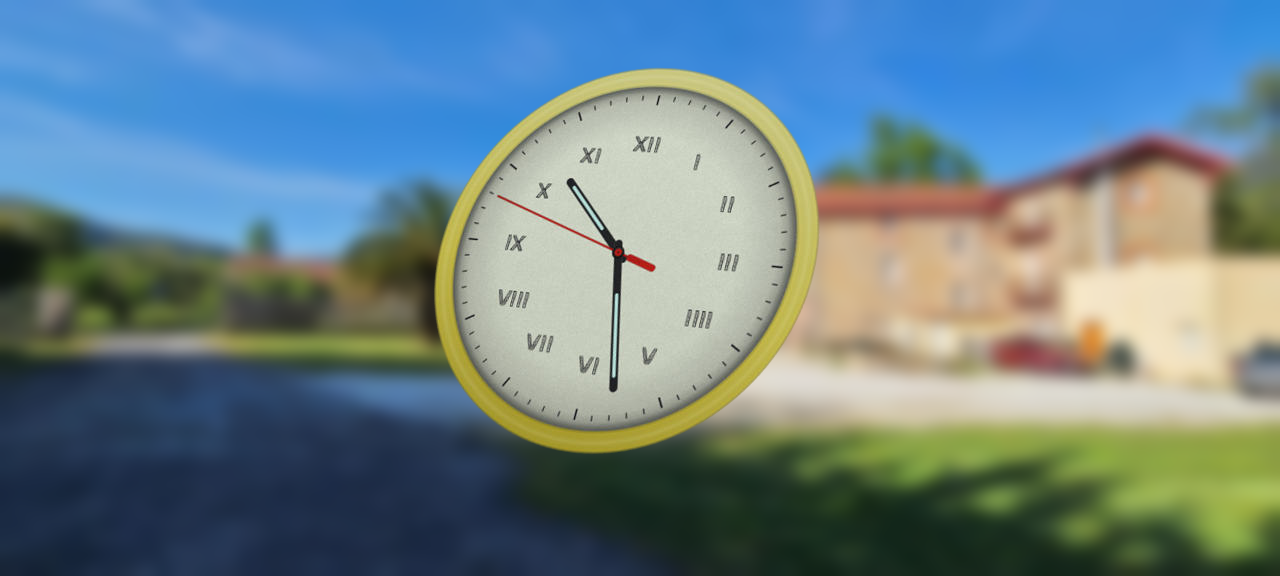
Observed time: 10:27:48
